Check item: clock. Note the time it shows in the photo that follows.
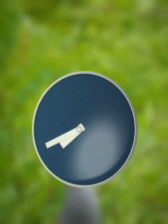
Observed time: 7:41
